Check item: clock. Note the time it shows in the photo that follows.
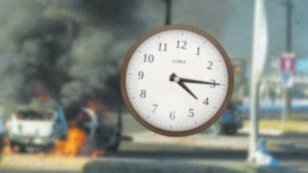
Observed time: 4:15
